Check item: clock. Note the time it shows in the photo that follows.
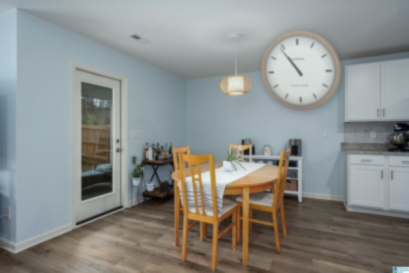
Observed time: 10:54
